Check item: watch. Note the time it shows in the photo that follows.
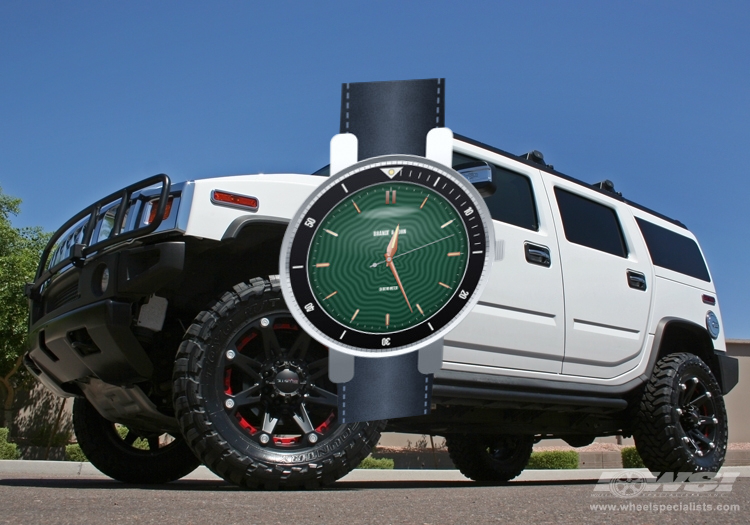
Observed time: 12:26:12
